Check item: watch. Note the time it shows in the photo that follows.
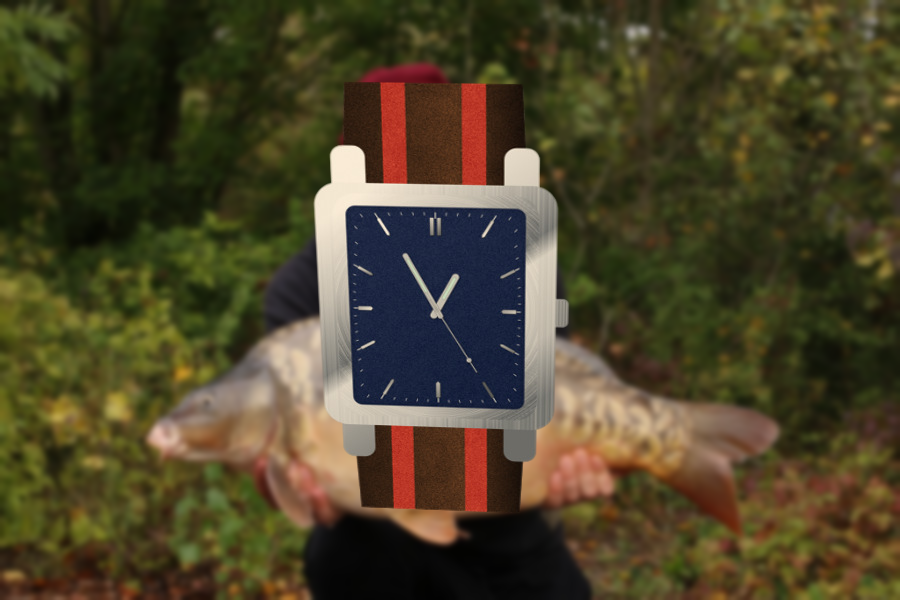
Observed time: 12:55:25
